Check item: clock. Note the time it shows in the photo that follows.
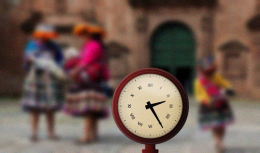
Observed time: 2:25
